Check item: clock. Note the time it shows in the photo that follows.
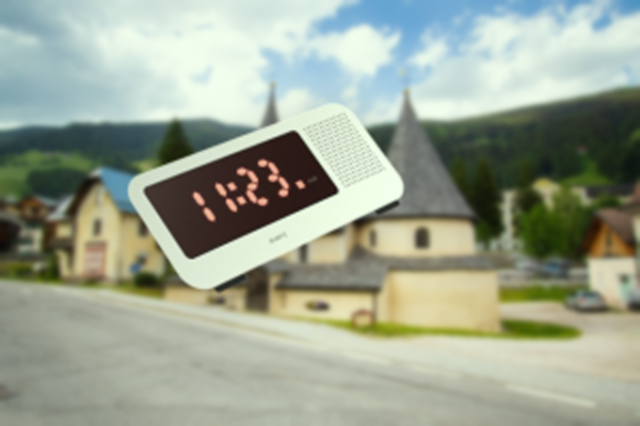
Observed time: 11:23
